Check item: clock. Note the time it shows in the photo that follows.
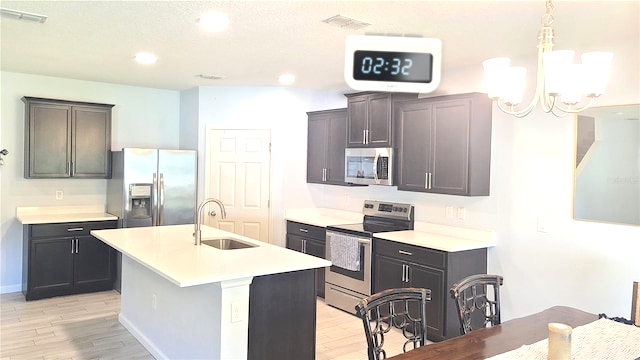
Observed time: 2:32
